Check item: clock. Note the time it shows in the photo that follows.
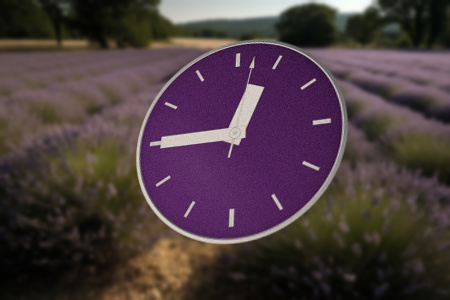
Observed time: 12:45:02
